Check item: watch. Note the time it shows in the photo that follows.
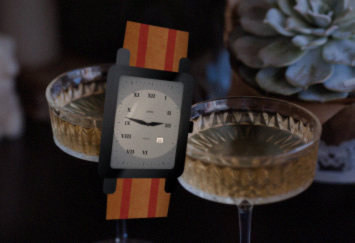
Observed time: 2:47
